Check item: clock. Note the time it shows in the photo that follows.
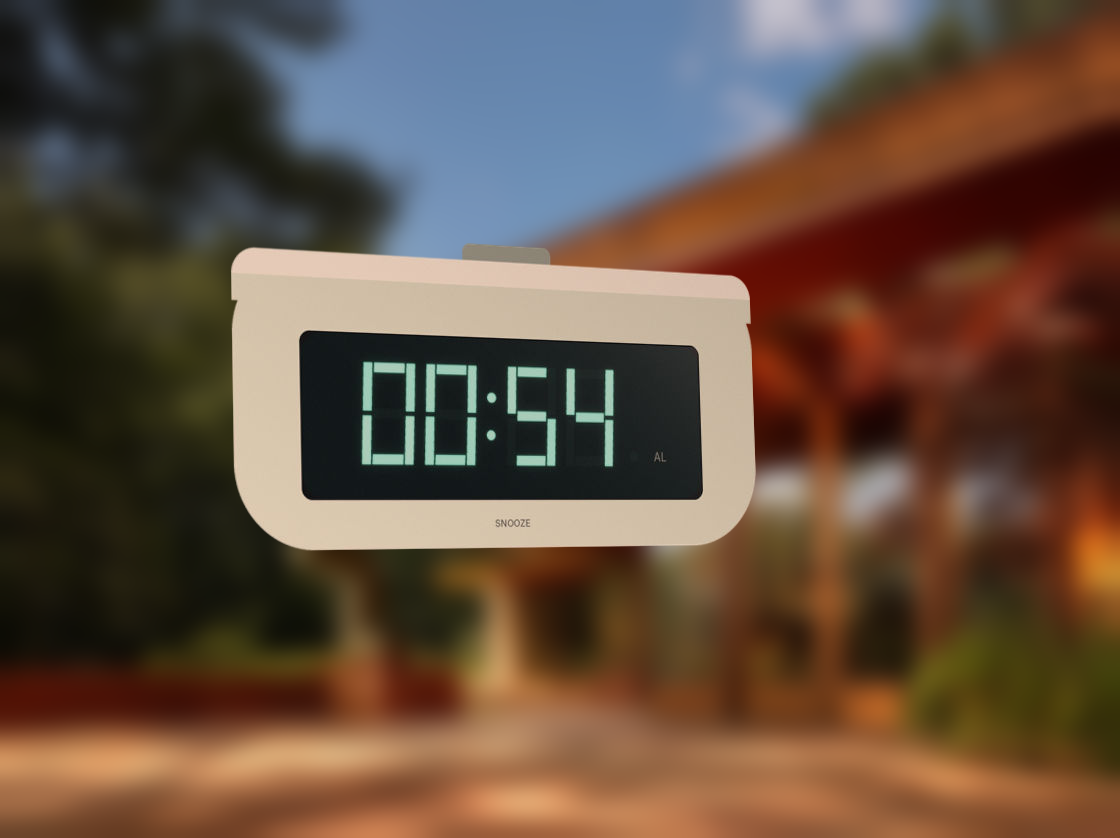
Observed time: 0:54
